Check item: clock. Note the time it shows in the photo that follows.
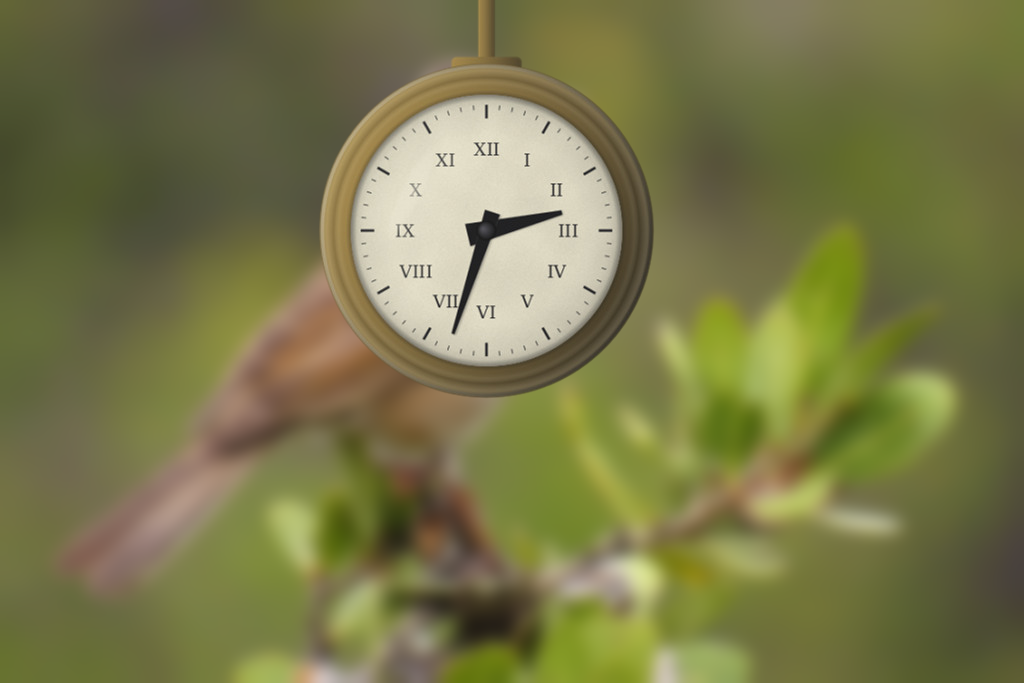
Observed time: 2:33
